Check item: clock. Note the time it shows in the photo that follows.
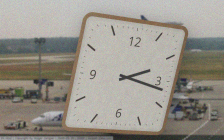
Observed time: 2:17
